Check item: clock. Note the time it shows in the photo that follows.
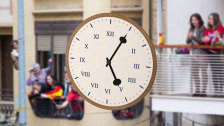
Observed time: 5:05
